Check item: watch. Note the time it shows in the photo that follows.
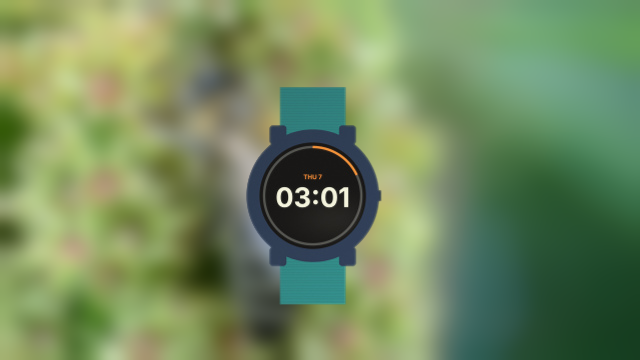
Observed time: 3:01
